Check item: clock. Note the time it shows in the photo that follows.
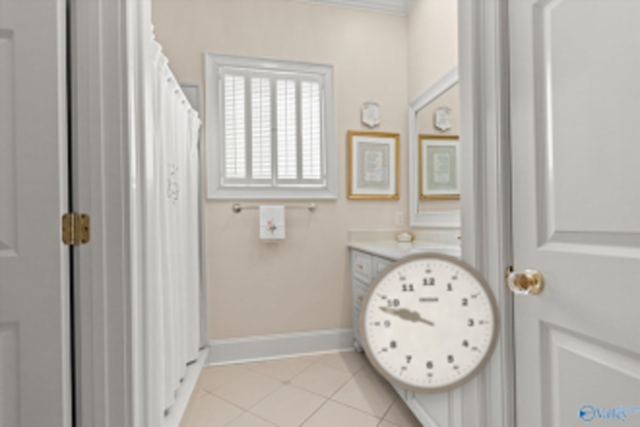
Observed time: 9:48
